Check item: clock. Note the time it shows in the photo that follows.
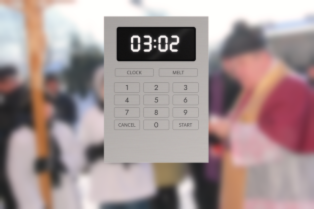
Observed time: 3:02
